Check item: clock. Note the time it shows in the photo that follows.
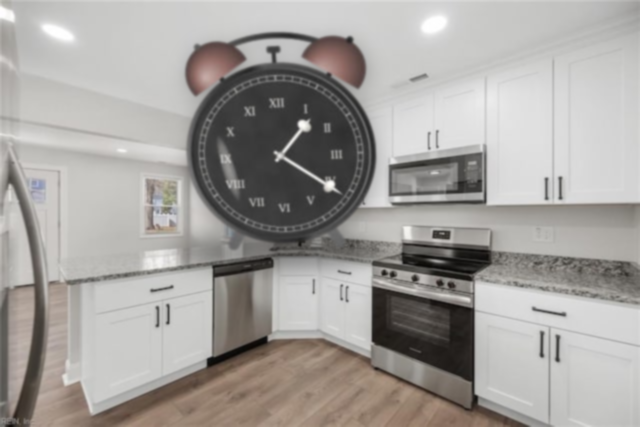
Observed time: 1:21
